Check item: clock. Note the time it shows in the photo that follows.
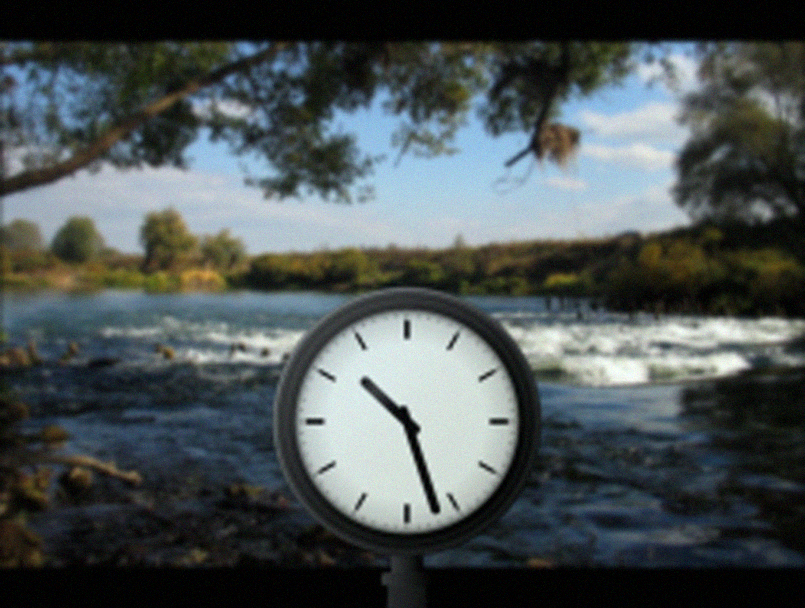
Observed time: 10:27
